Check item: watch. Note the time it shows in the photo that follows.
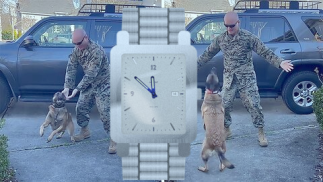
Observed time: 11:52
